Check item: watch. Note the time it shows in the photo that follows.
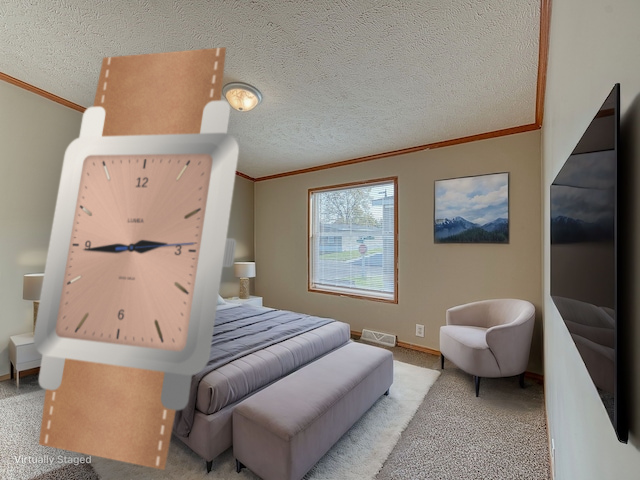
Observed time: 2:44:14
